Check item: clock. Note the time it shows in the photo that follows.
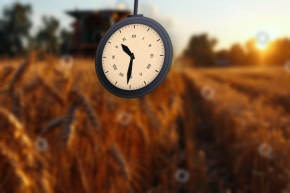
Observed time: 10:31
